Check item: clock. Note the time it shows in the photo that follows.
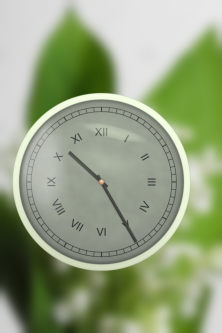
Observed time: 10:25
